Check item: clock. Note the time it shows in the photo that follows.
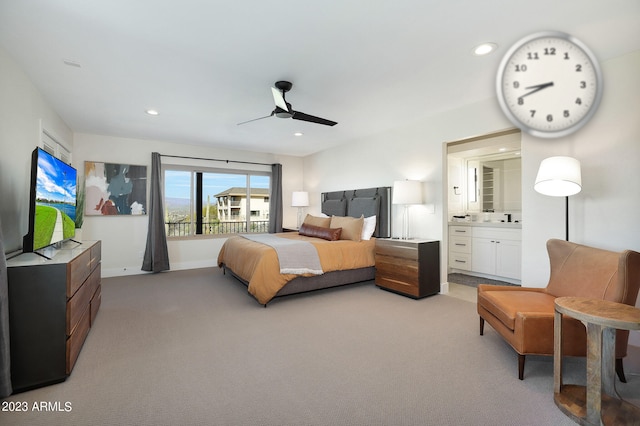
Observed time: 8:41
